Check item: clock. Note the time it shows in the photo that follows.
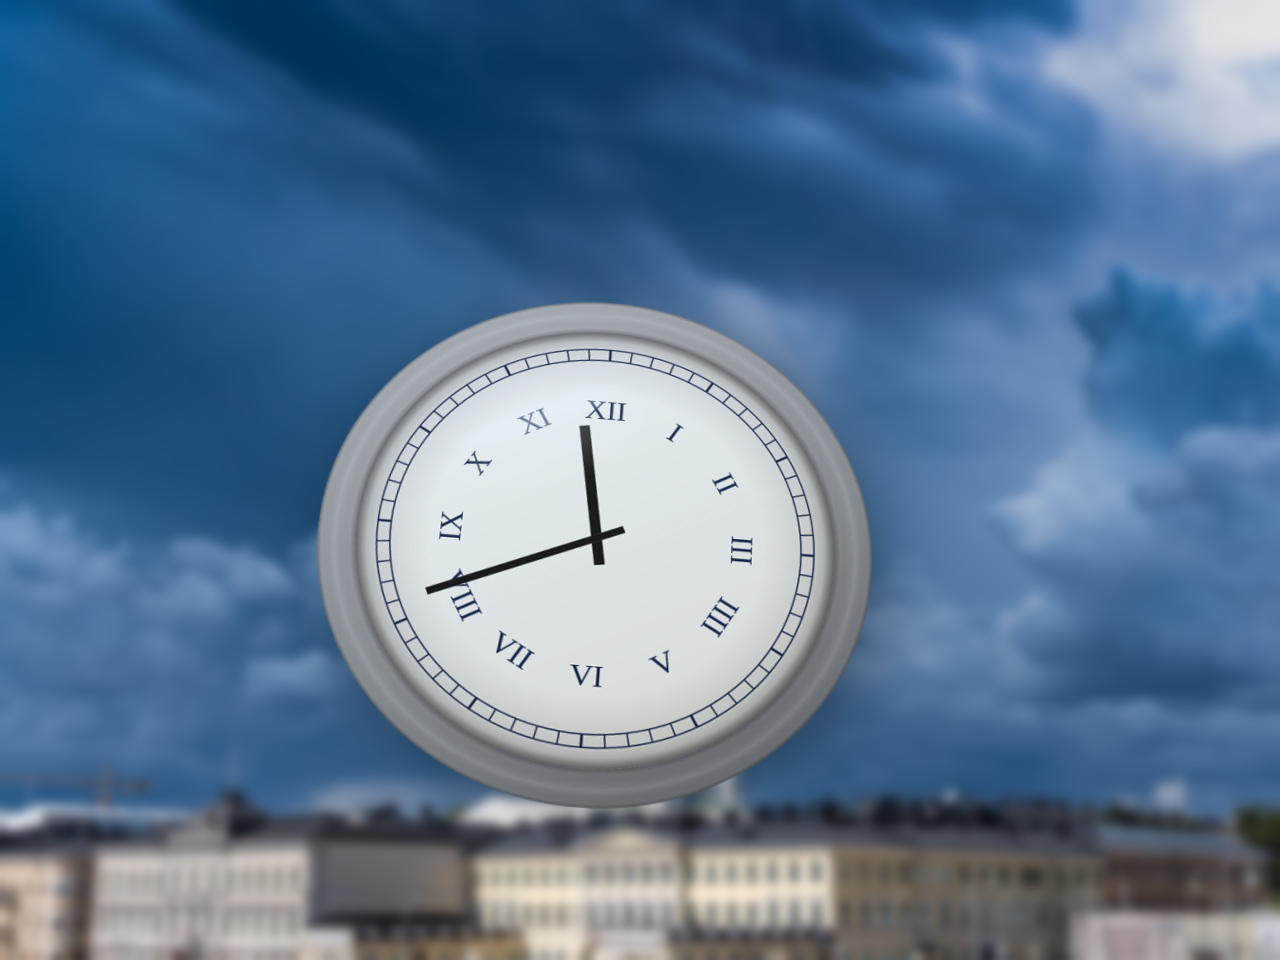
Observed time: 11:41
